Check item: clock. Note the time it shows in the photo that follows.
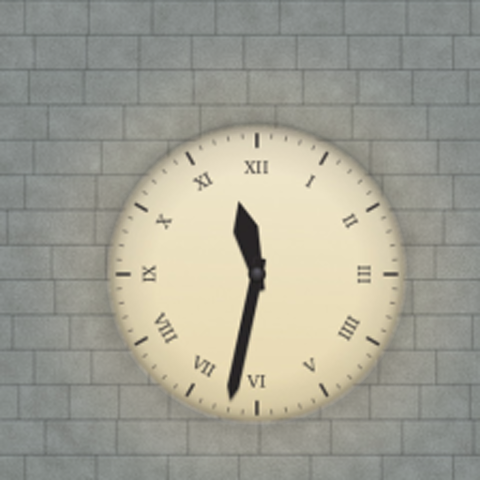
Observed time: 11:32
